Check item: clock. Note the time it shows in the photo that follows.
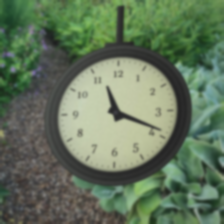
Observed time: 11:19
